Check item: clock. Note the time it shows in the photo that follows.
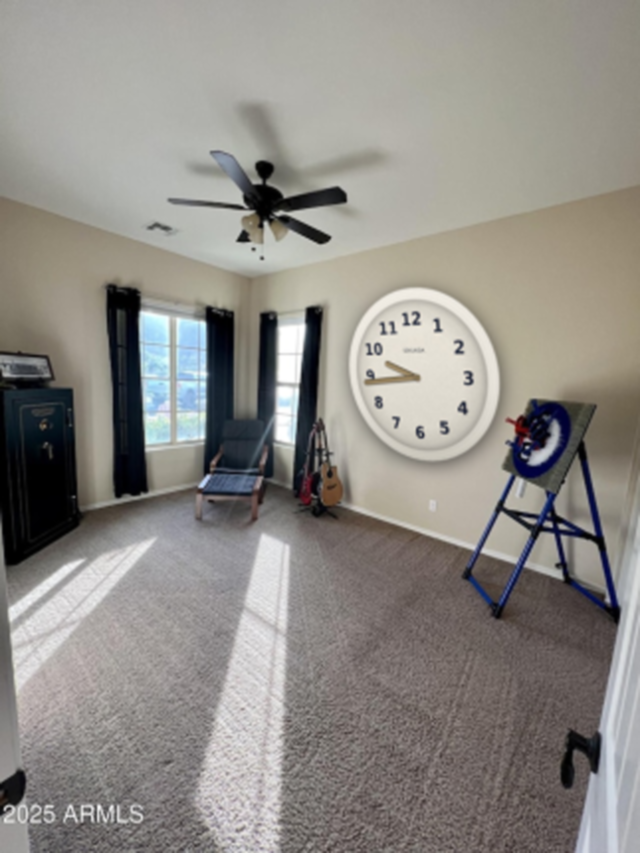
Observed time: 9:44
